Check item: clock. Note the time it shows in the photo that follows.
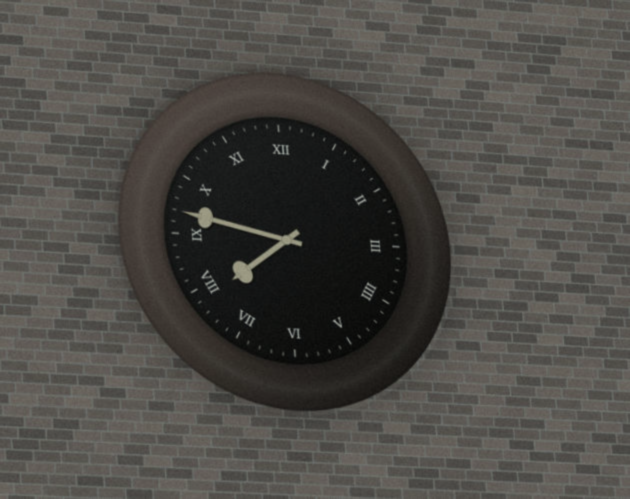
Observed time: 7:47
